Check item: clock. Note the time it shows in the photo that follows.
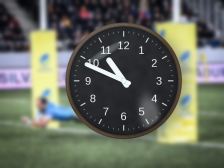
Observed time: 10:49
